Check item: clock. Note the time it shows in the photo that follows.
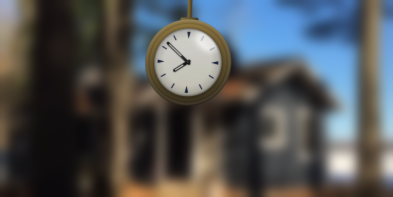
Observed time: 7:52
